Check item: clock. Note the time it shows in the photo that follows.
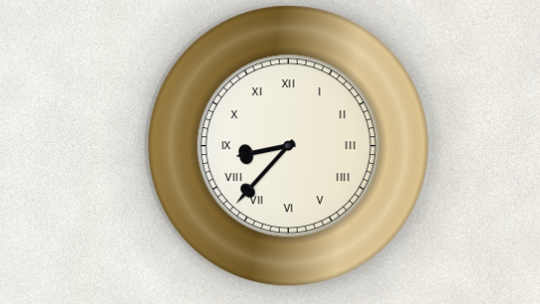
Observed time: 8:37
